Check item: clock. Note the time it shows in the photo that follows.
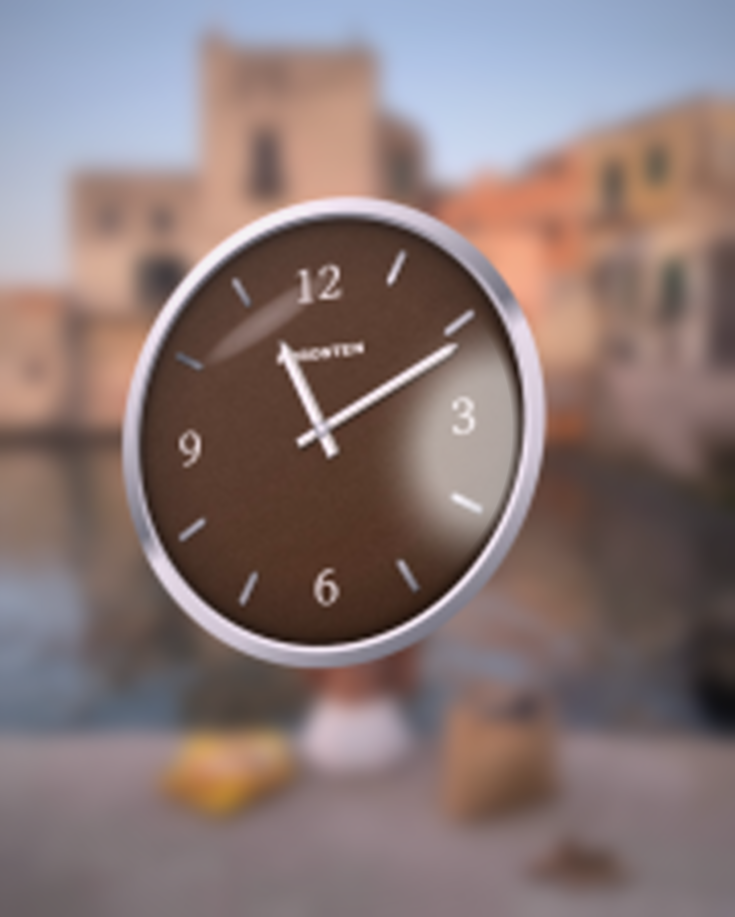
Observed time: 11:11
